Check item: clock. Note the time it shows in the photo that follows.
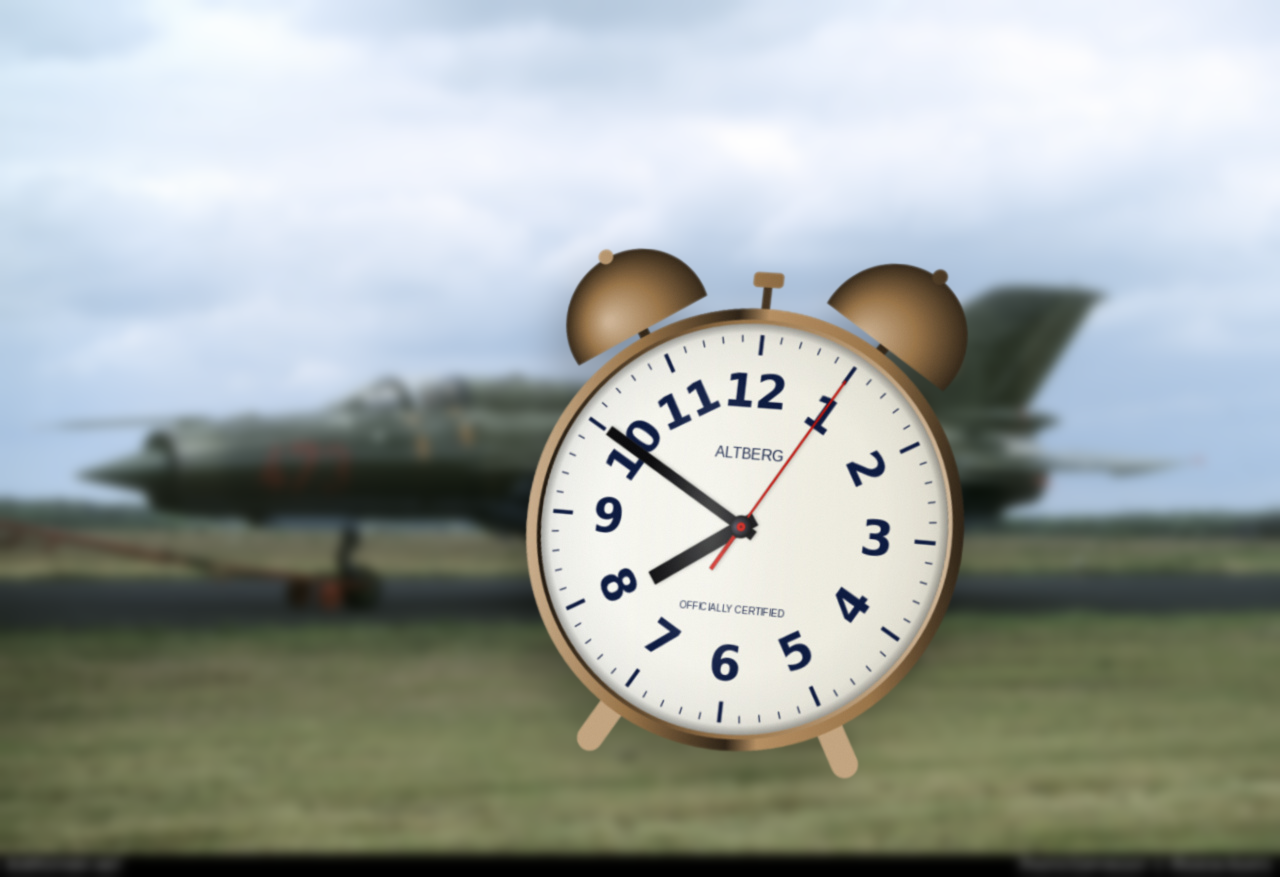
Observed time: 7:50:05
